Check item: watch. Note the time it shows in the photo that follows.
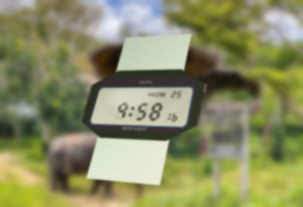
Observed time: 9:58
